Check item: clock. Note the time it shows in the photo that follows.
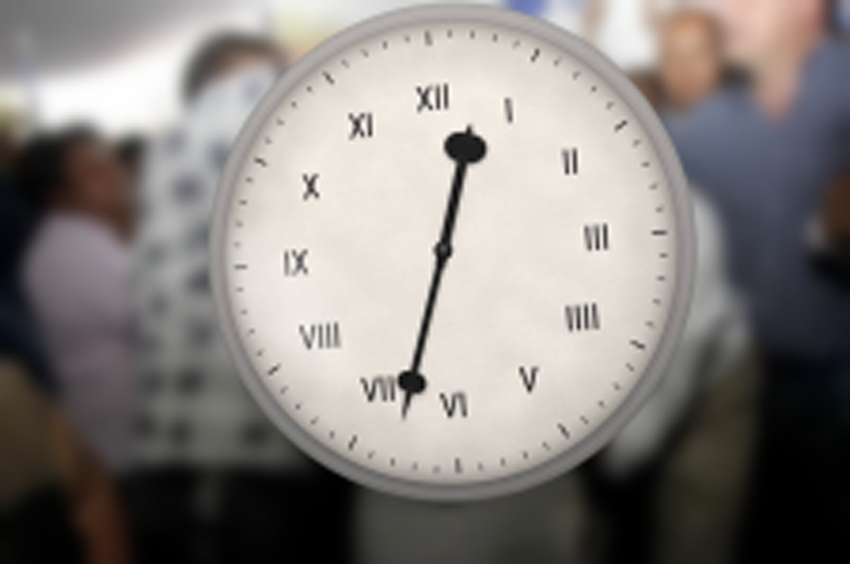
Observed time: 12:33
